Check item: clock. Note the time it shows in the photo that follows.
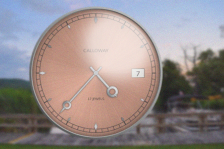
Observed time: 4:37
